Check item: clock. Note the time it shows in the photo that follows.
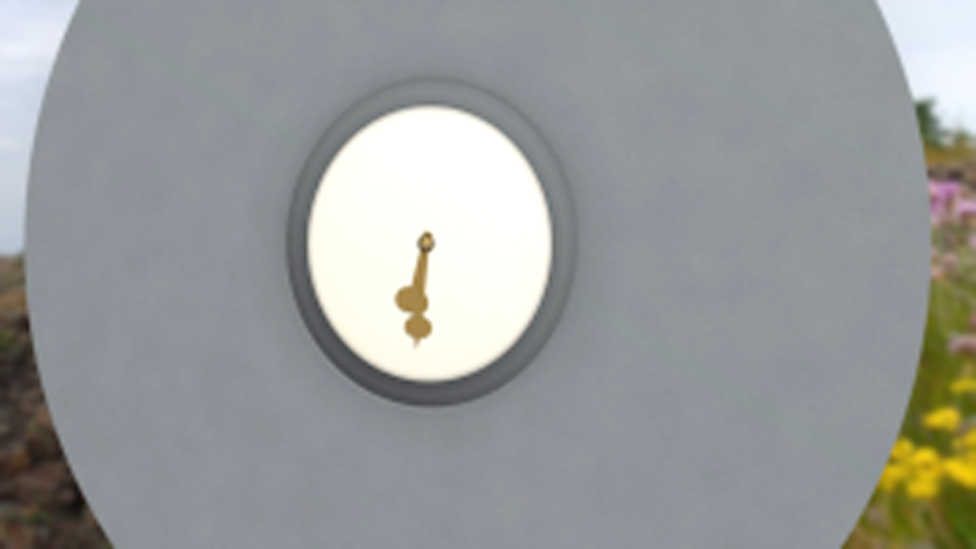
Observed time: 6:31
